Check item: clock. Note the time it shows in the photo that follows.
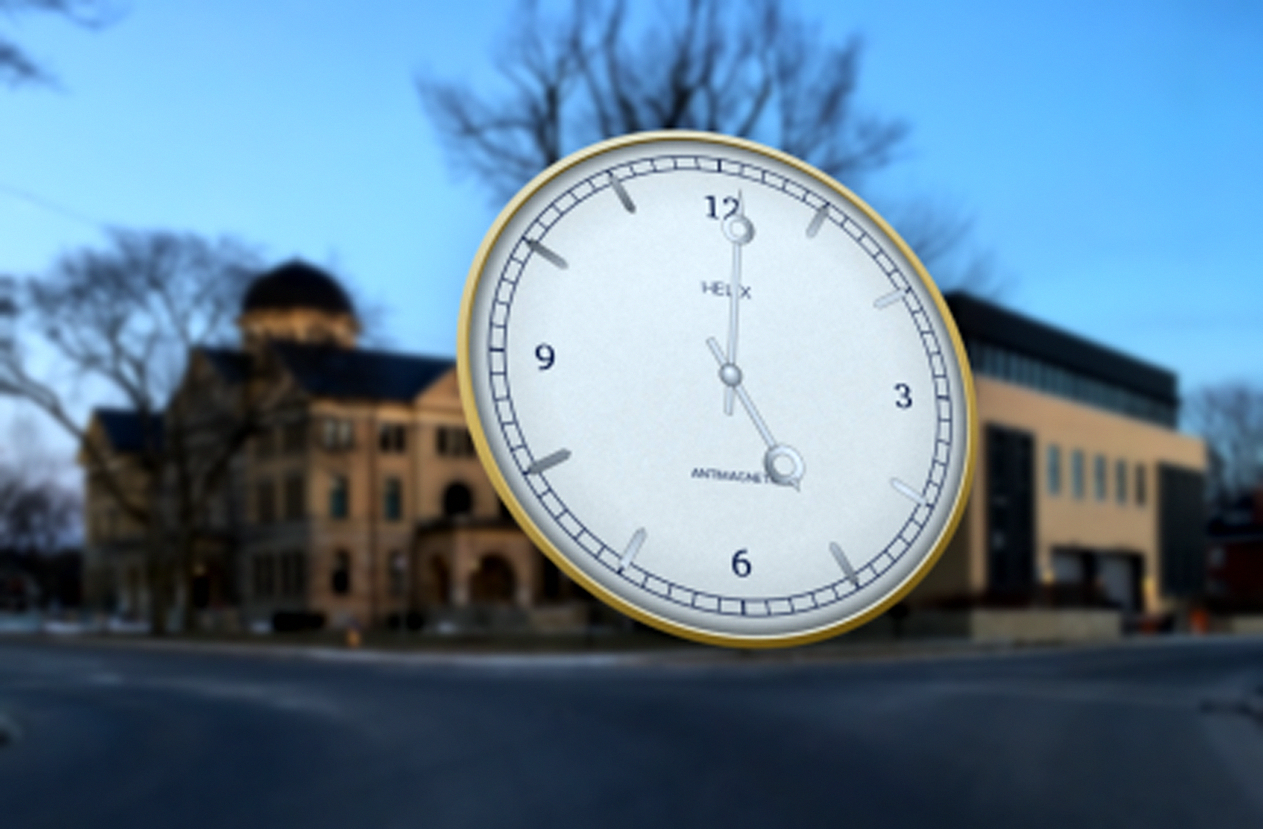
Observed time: 5:01
